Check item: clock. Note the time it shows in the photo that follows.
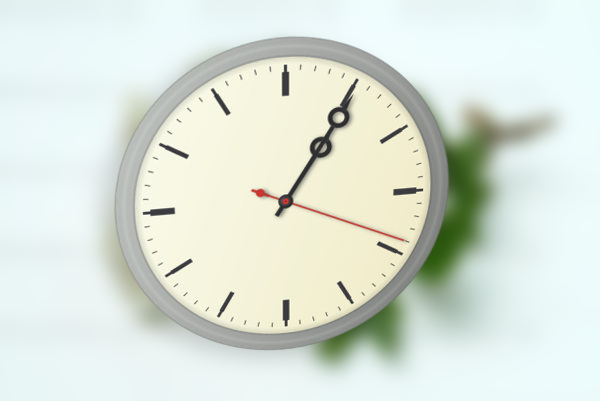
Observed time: 1:05:19
